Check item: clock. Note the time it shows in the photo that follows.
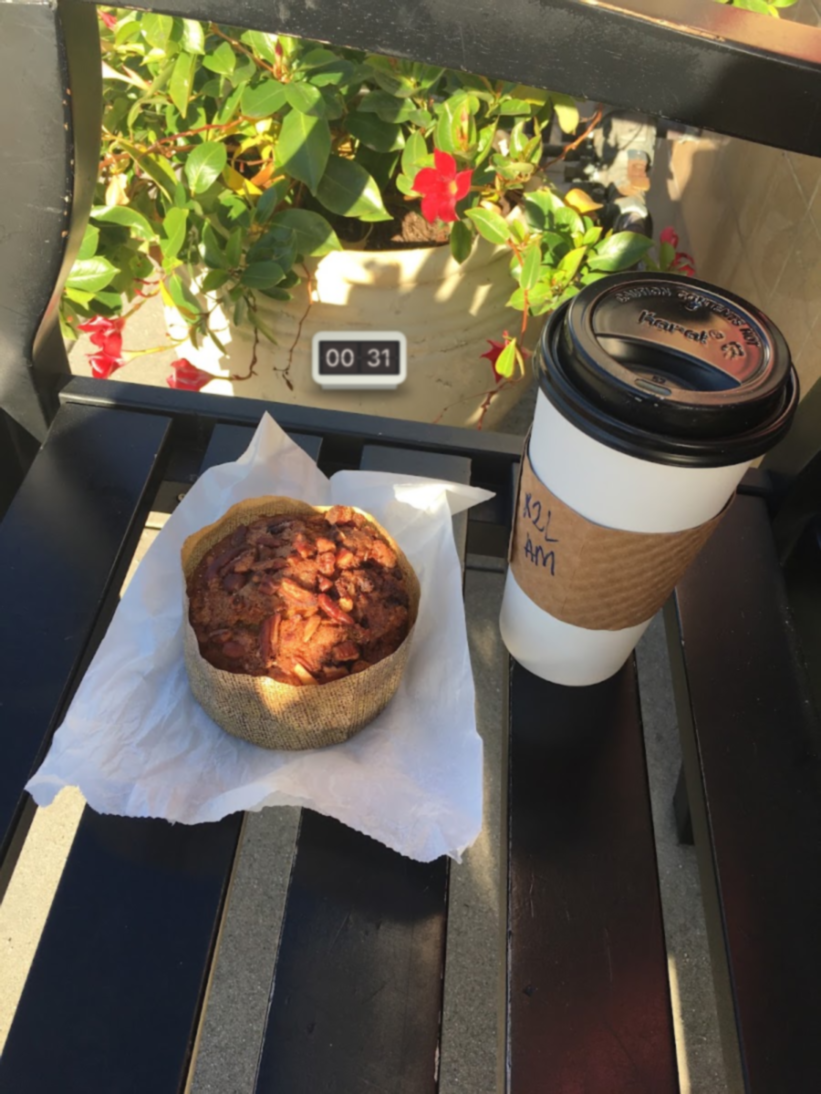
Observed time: 0:31
